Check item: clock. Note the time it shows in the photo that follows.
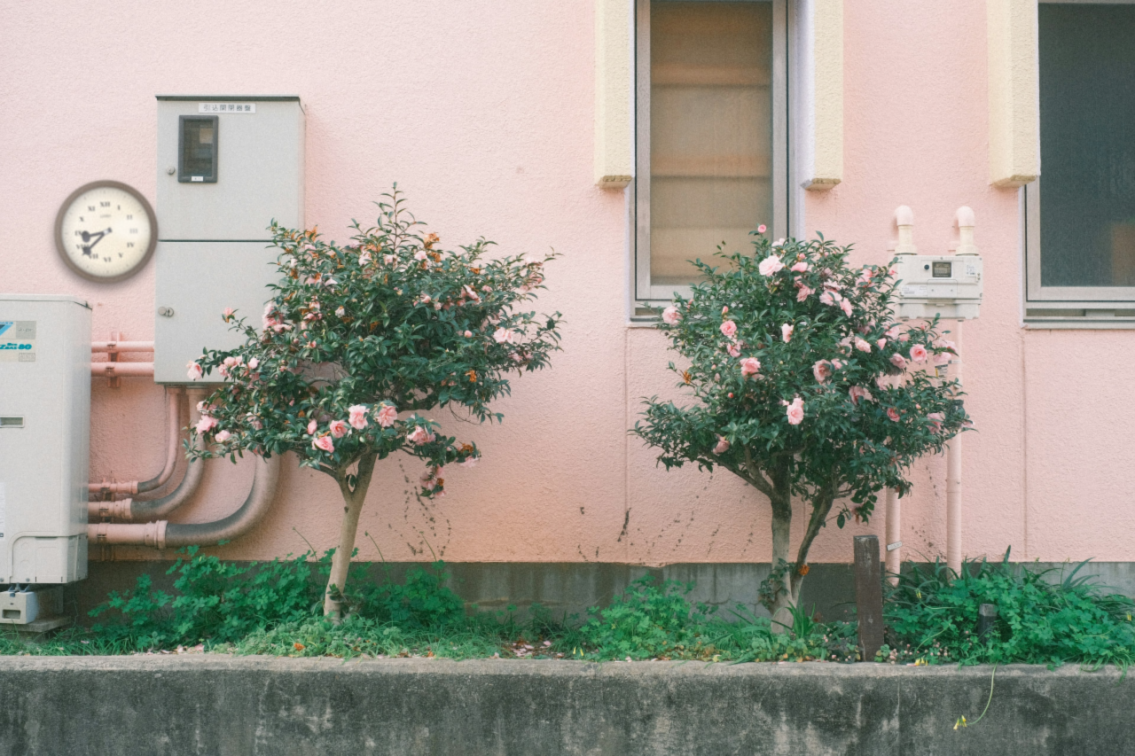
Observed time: 8:38
